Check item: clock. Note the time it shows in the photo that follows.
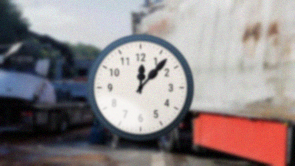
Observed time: 12:07
